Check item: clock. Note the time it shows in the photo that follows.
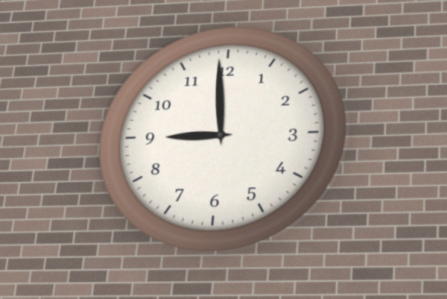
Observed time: 8:59
